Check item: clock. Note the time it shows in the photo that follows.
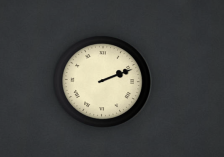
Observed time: 2:11
